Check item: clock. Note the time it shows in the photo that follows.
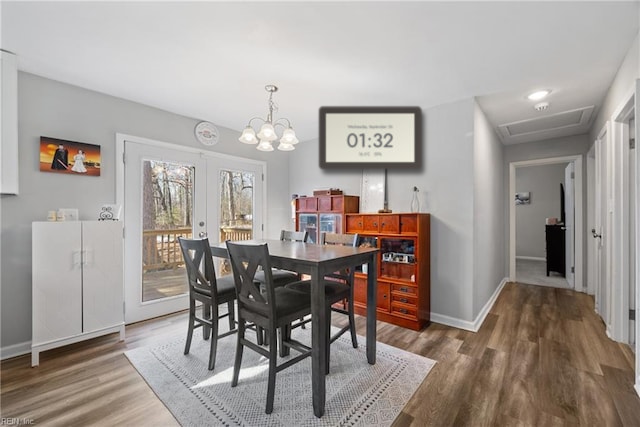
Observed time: 1:32
